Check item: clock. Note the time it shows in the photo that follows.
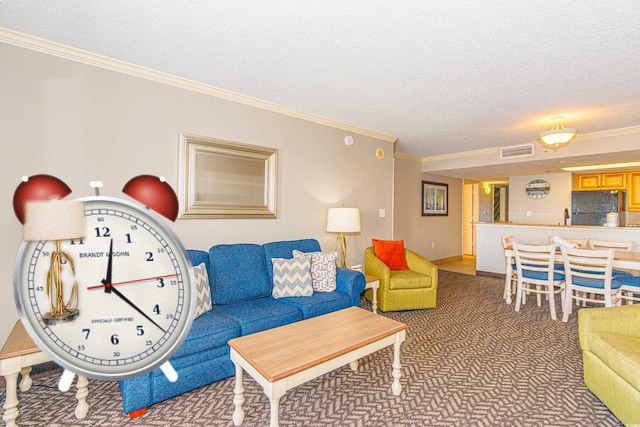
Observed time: 12:22:14
